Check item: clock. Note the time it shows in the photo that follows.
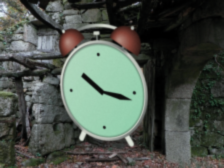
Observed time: 10:17
